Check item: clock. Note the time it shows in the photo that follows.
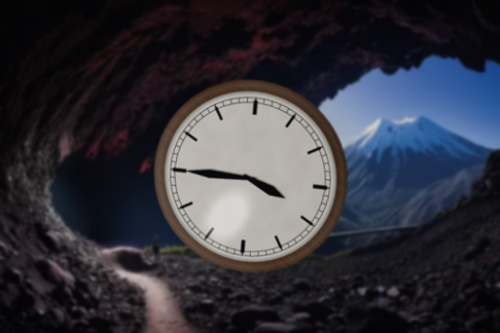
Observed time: 3:45
